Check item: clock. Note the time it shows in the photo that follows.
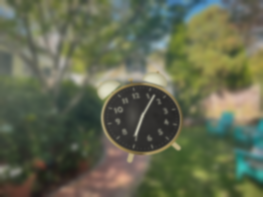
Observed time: 7:07
